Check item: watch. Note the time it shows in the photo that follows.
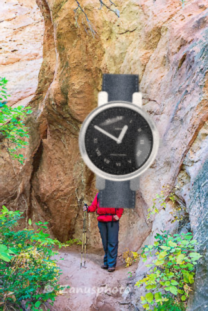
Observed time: 12:50
